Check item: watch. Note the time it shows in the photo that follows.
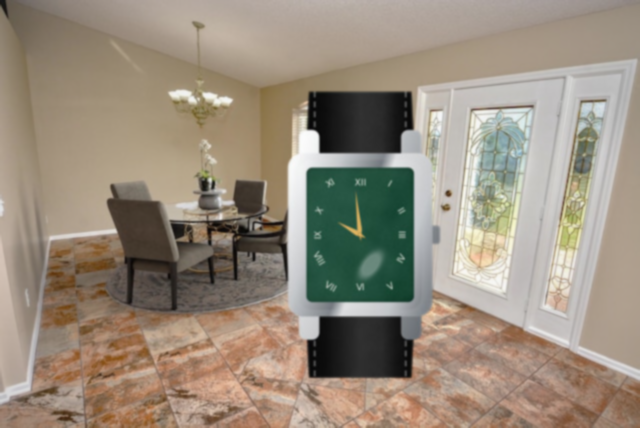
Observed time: 9:59
